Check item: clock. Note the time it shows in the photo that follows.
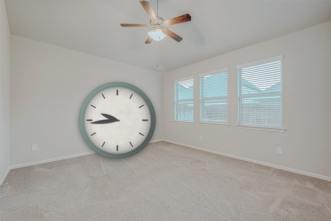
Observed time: 9:44
